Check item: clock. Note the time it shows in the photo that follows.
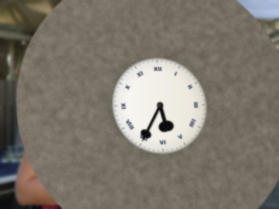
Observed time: 5:35
